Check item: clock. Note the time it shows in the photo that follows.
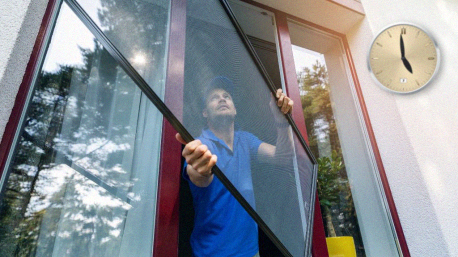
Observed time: 4:59
